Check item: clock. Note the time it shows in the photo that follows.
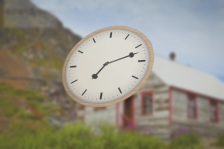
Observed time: 7:12
